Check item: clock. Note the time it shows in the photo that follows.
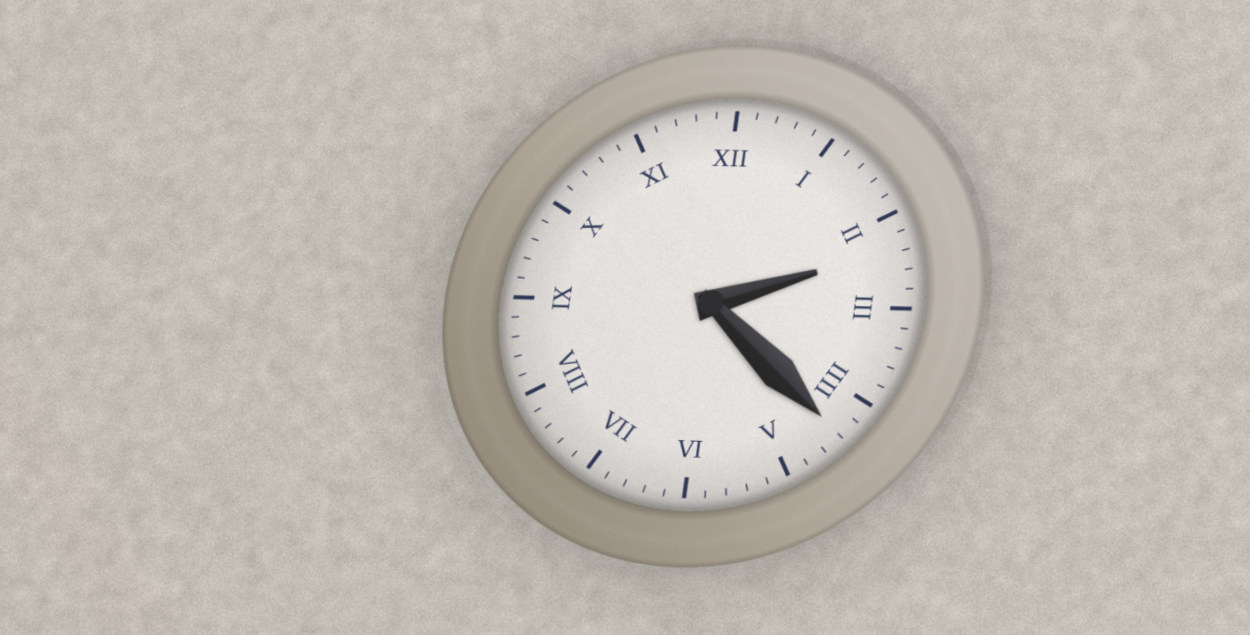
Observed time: 2:22
